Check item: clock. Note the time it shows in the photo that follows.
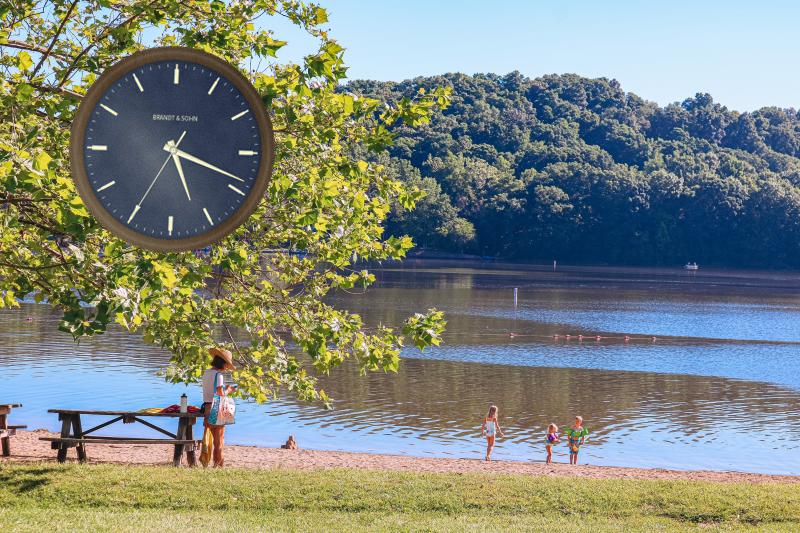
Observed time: 5:18:35
